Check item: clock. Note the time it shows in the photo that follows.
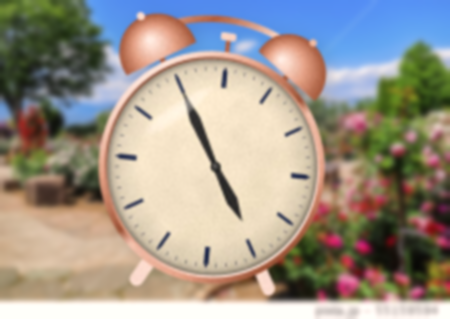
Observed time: 4:55
